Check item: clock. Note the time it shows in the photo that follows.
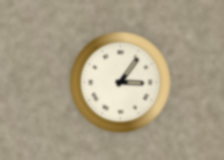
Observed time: 3:06
